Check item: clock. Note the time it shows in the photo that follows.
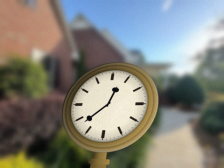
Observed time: 12:38
